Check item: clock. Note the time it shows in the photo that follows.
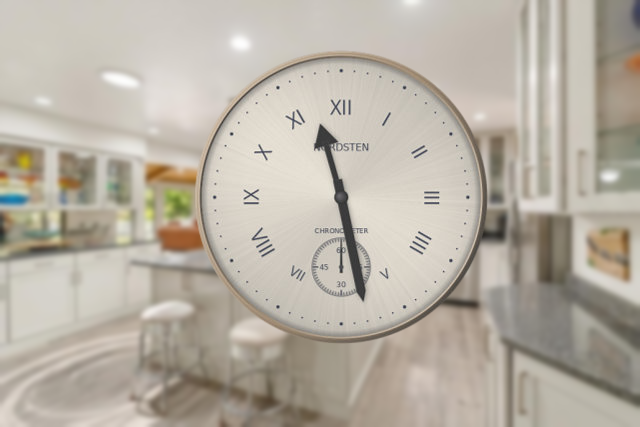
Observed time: 11:28
